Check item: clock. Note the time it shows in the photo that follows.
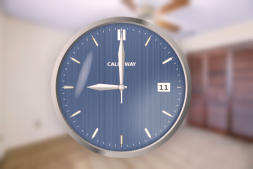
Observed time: 9:00:00
